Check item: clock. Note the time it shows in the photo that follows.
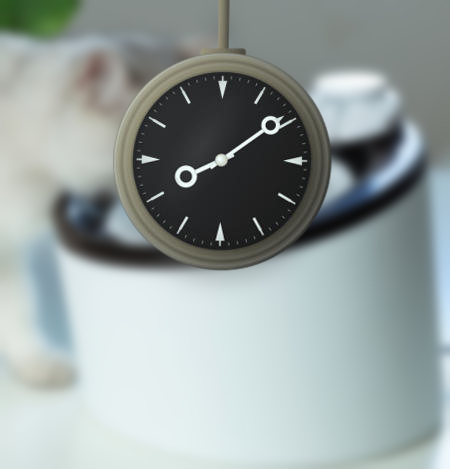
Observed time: 8:09
